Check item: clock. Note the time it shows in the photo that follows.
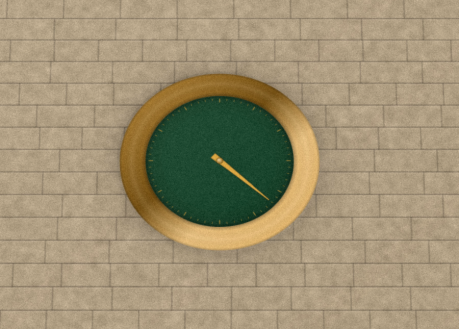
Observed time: 4:22
